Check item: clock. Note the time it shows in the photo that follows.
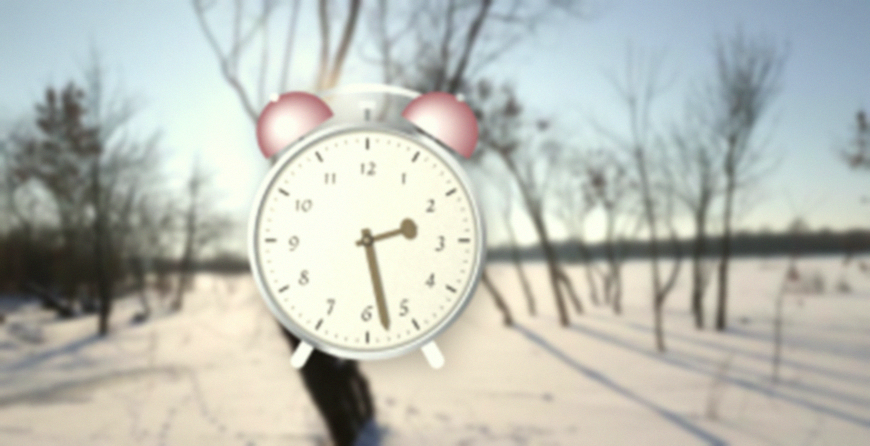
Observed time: 2:28
